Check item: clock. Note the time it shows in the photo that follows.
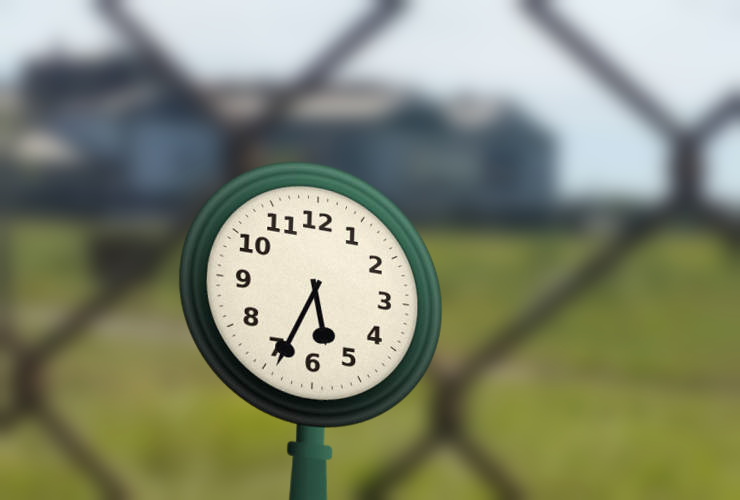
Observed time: 5:34
